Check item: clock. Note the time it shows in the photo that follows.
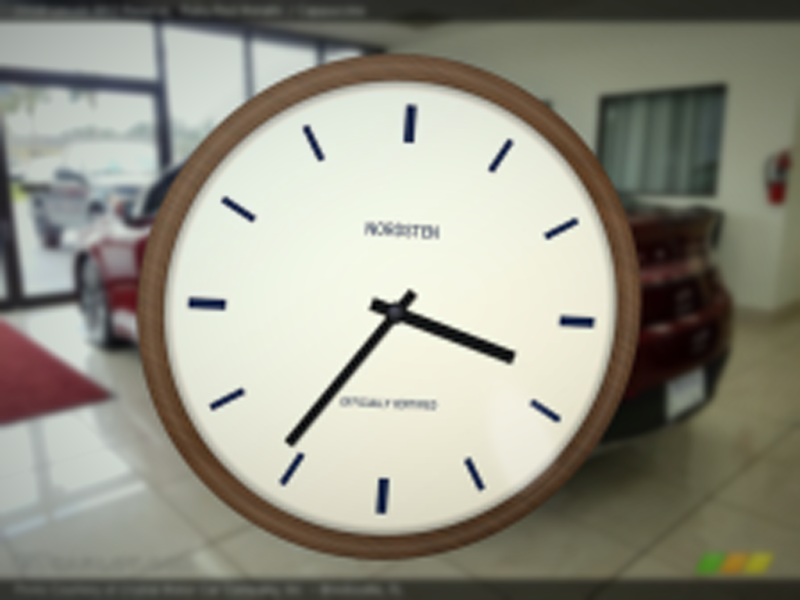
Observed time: 3:36
